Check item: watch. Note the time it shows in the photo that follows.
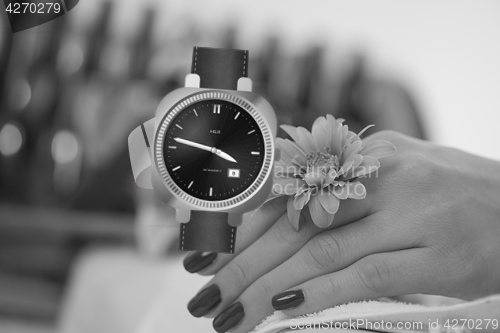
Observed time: 3:47
